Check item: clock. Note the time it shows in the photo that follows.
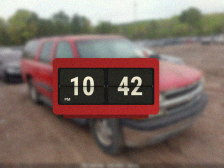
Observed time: 10:42
